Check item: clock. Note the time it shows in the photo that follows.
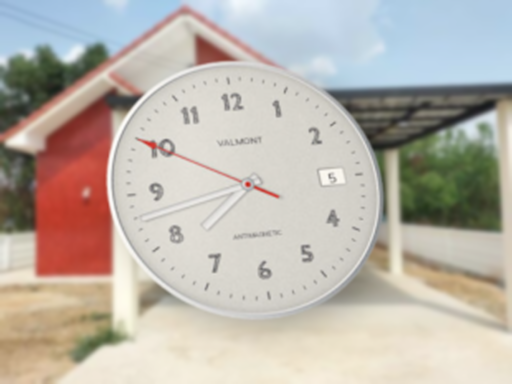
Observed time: 7:42:50
